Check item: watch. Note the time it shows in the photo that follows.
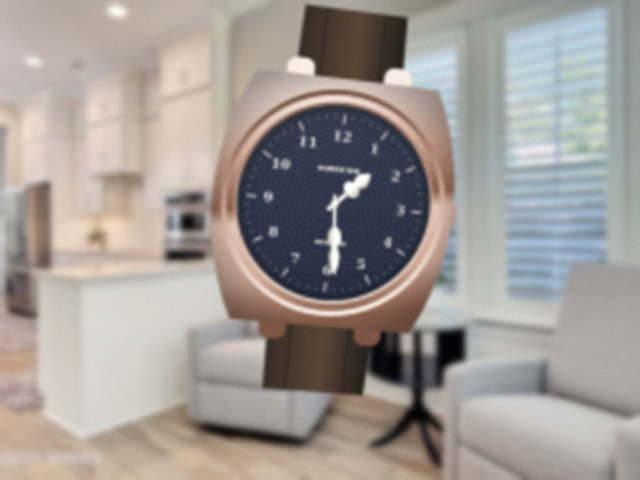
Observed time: 1:29
